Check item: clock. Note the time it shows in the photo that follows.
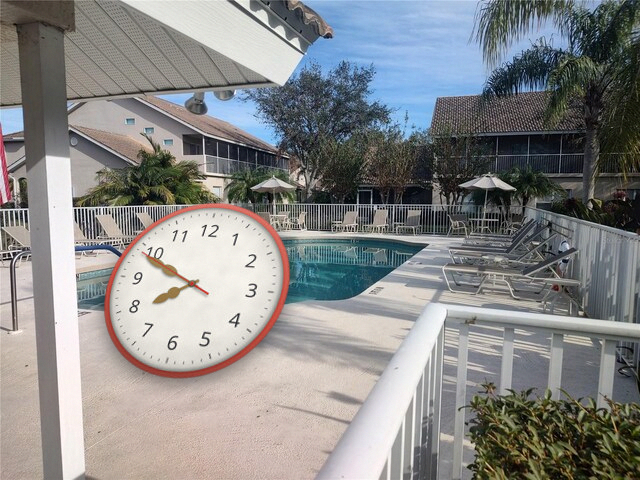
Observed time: 7:48:49
